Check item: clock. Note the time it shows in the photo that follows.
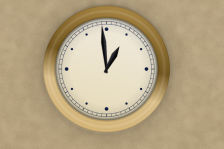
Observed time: 12:59
